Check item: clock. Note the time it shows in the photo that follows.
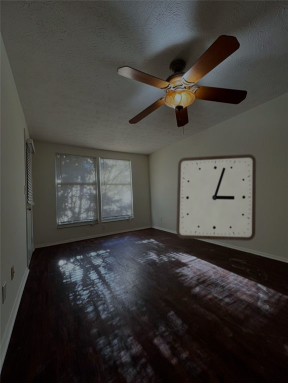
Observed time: 3:03
